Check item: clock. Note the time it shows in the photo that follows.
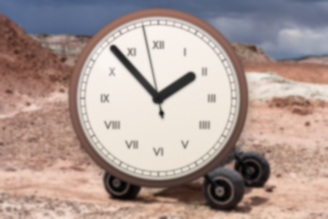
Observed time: 1:52:58
